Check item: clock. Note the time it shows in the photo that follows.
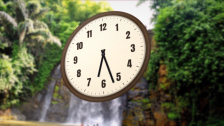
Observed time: 6:27
